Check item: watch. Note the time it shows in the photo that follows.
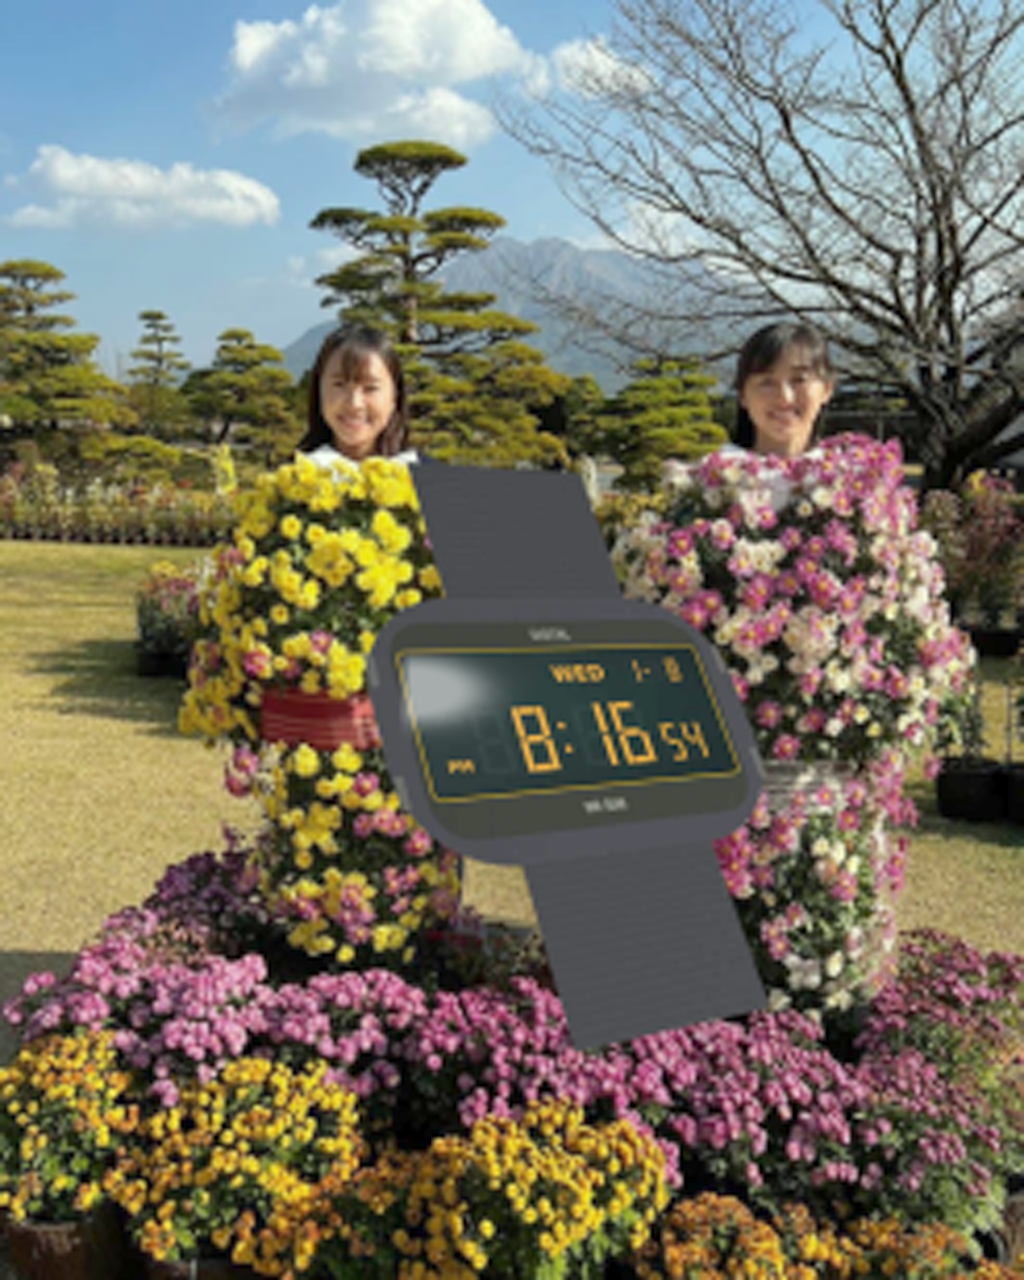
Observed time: 8:16:54
